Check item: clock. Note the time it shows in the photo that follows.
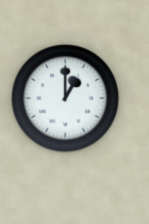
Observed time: 1:00
